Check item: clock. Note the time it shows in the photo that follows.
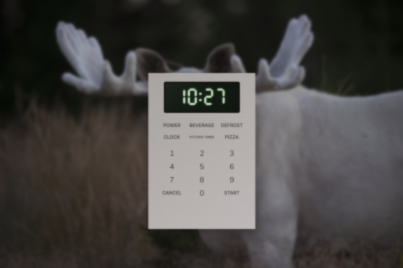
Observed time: 10:27
